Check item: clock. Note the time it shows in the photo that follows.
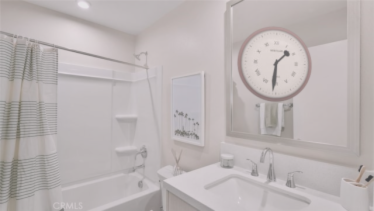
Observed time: 1:31
